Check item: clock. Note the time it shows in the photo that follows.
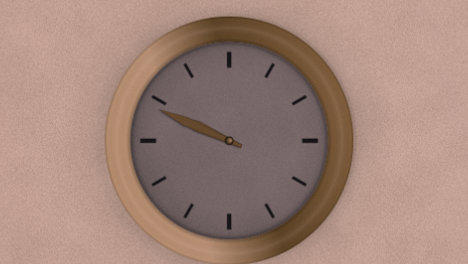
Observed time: 9:49
